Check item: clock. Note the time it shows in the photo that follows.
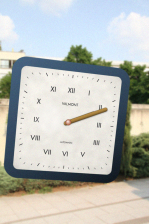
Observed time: 2:11
